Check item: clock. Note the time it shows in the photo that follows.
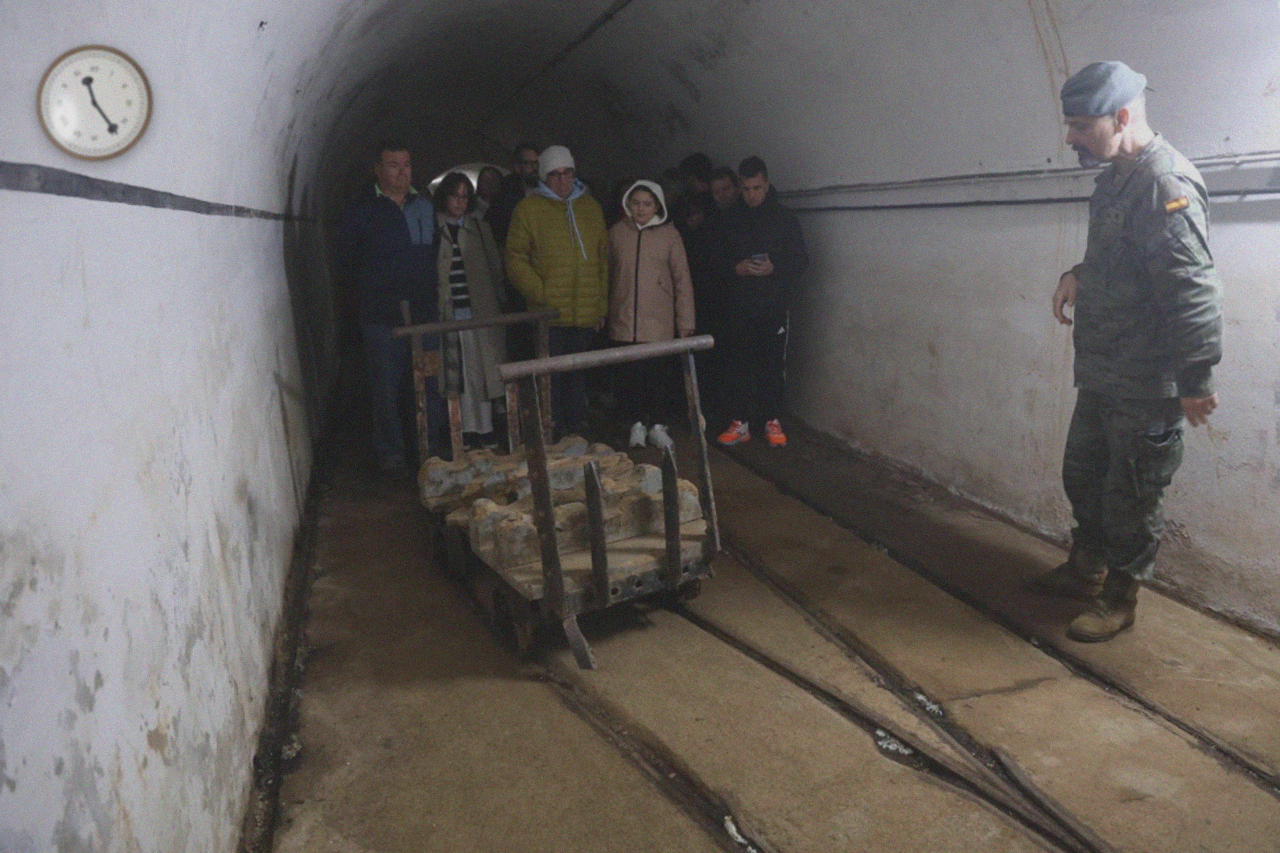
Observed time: 11:24
